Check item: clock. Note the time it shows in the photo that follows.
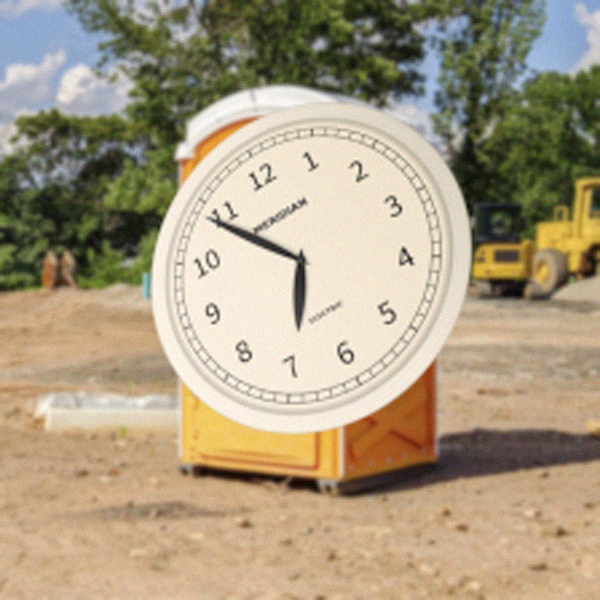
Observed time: 6:54
